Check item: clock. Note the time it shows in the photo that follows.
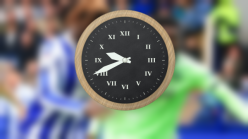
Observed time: 9:41
